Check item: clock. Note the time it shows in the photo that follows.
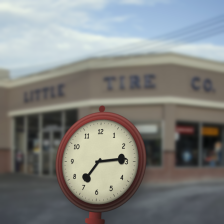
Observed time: 7:14
